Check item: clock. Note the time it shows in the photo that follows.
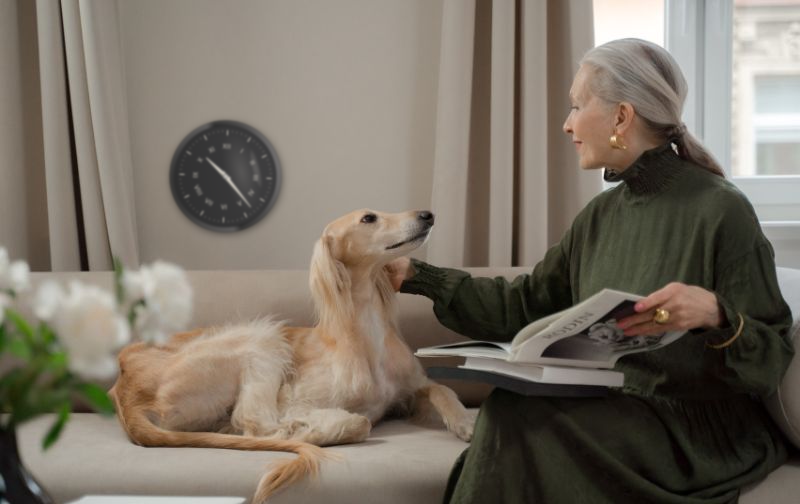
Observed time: 10:23
